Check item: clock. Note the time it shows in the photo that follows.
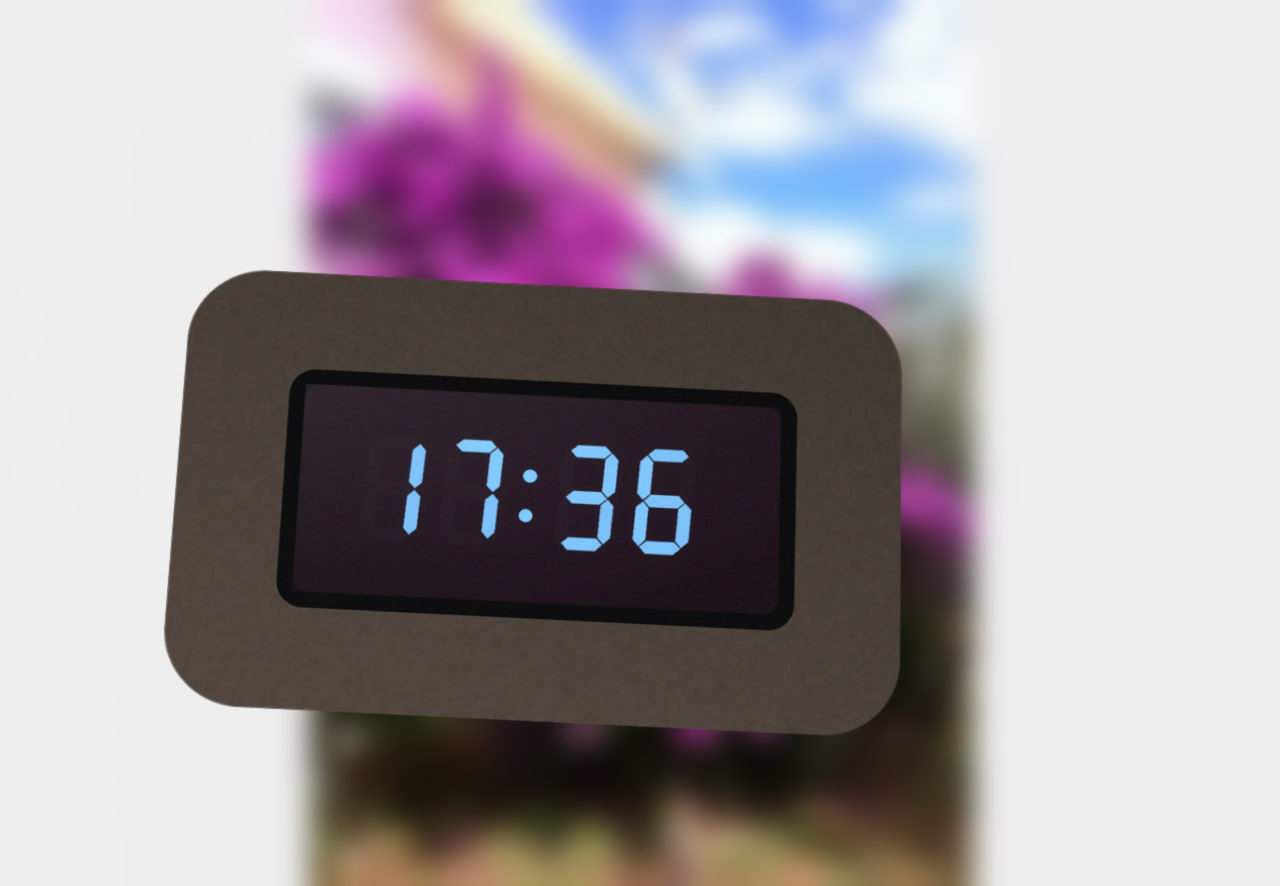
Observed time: 17:36
